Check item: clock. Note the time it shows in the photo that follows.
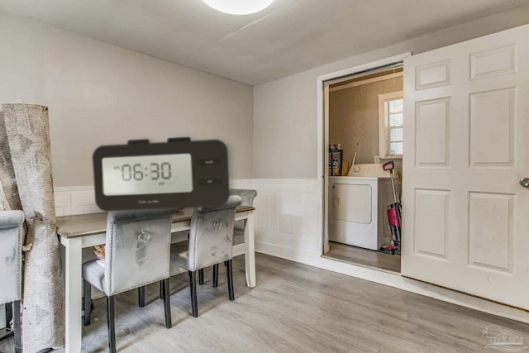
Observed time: 6:30
